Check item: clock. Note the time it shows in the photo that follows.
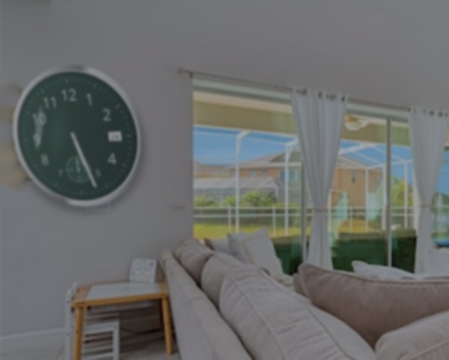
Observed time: 5:27
